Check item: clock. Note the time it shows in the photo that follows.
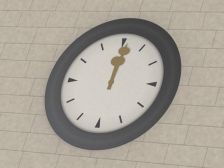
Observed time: 12:01
